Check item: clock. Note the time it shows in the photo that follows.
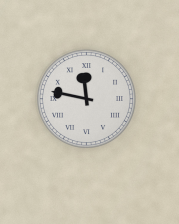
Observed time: 11:47
